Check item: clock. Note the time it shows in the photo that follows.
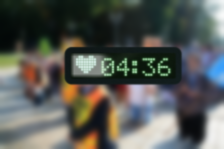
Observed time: 4:36
